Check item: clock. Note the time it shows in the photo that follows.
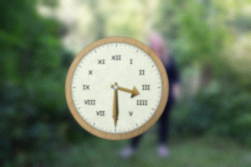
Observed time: 3:30
